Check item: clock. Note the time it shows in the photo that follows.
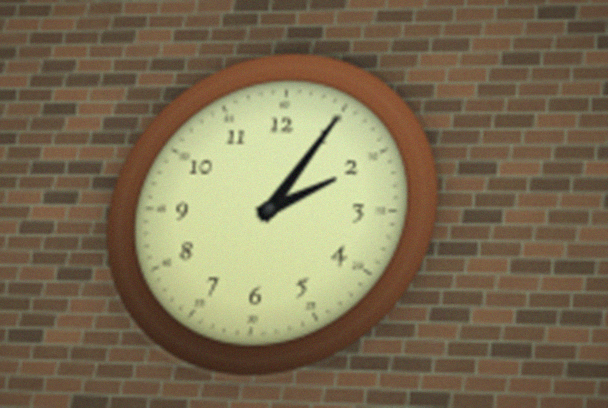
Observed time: 2:05
